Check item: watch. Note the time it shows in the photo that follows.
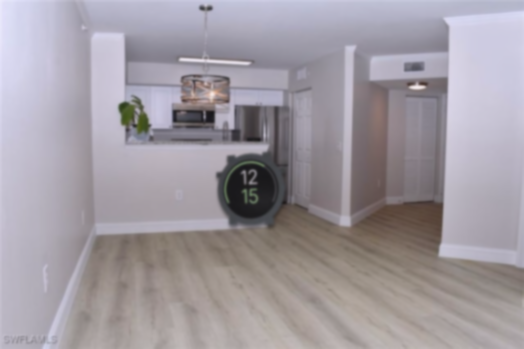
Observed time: 12:15
